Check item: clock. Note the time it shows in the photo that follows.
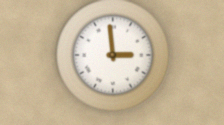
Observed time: 2:59
